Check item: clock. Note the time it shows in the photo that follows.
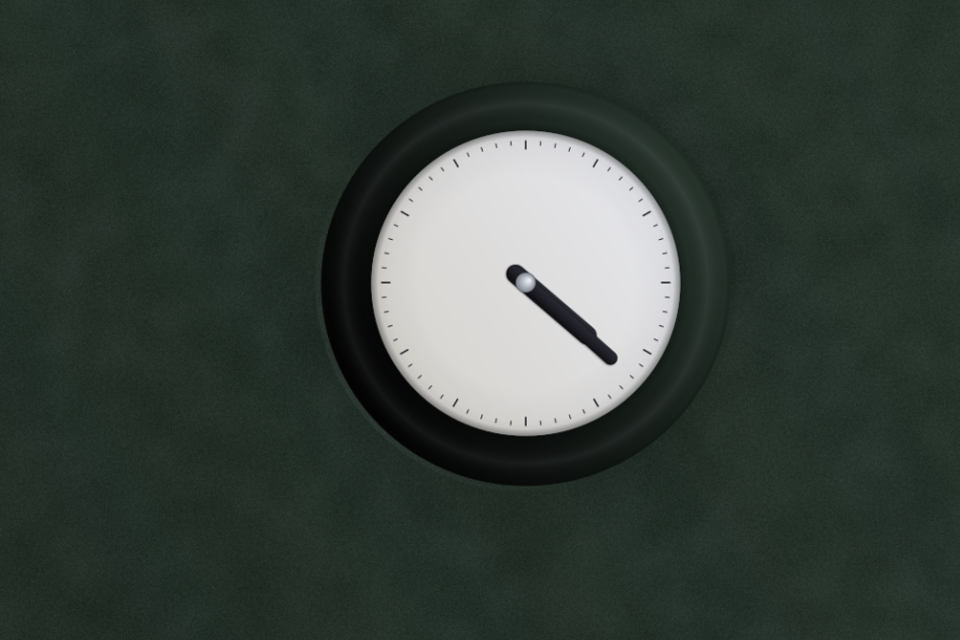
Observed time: 4:22
